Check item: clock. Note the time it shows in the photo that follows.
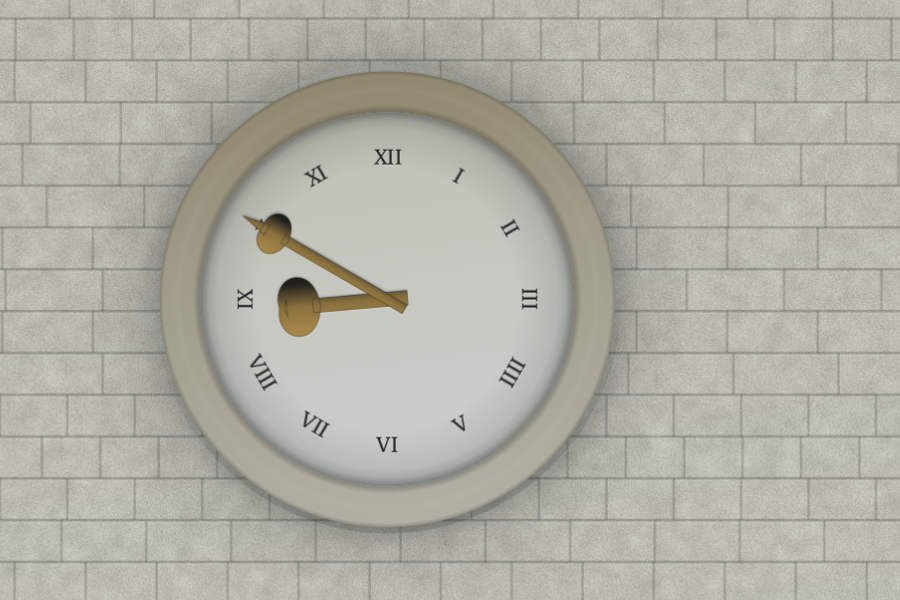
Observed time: 8:50
